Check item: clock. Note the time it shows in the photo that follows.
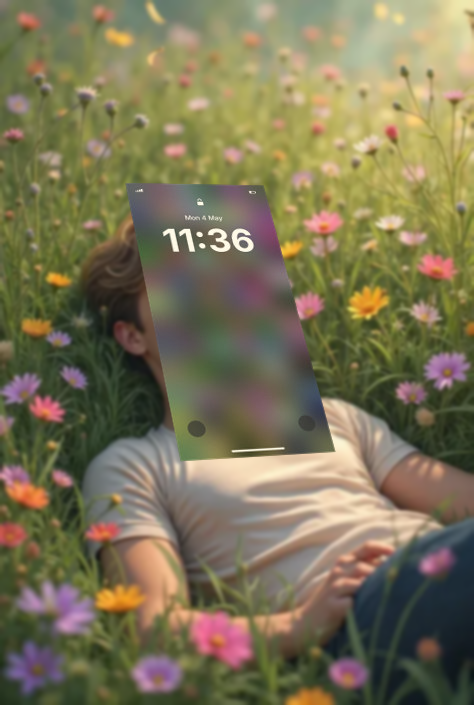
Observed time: 11:36
